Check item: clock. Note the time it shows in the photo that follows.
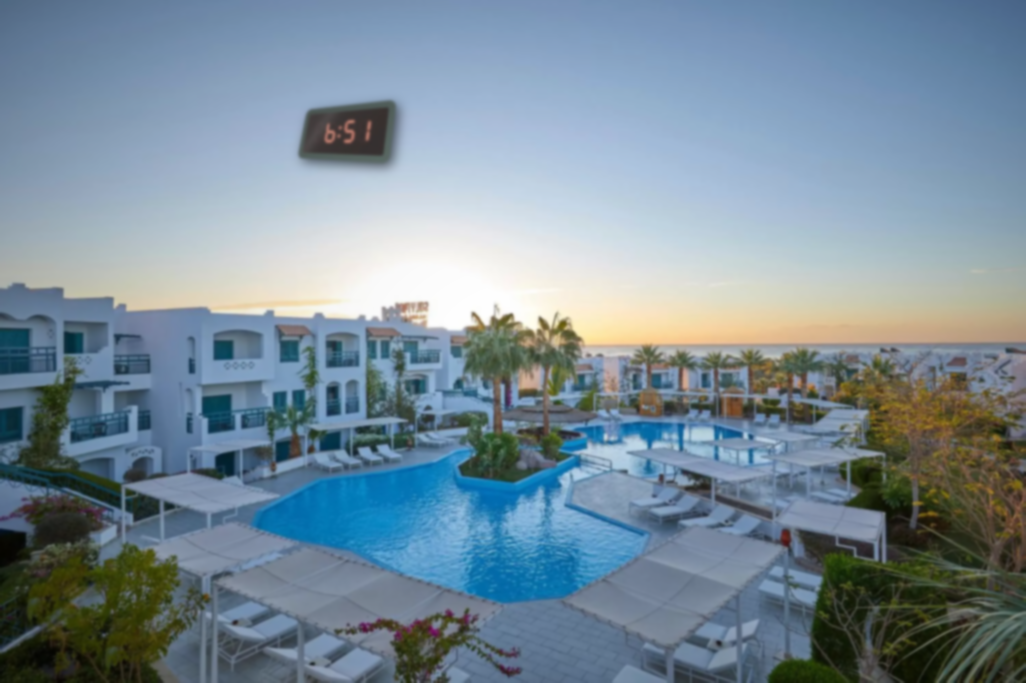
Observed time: 6:51
